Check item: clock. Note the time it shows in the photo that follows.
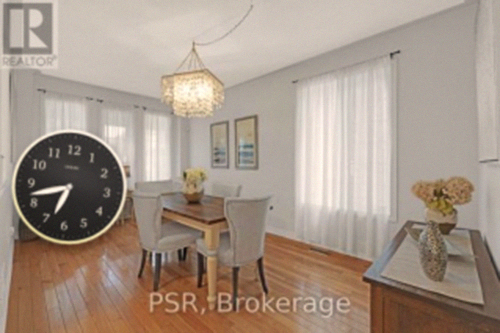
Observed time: 6:42
